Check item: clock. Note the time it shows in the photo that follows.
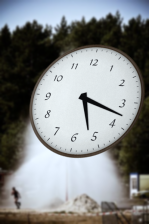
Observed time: 5:18
